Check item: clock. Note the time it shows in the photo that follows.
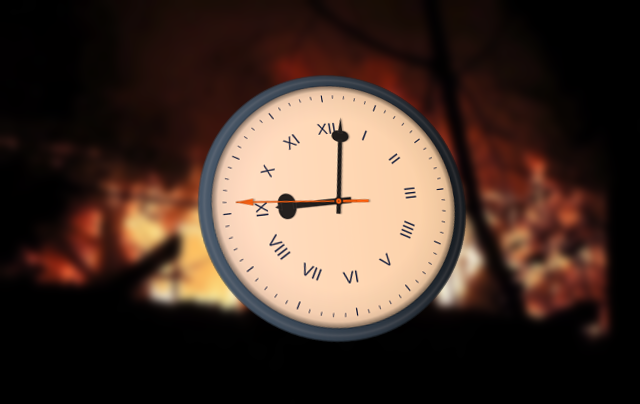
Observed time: 9:01:46
